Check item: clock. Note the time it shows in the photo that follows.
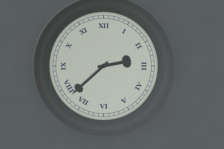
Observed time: 2:38
